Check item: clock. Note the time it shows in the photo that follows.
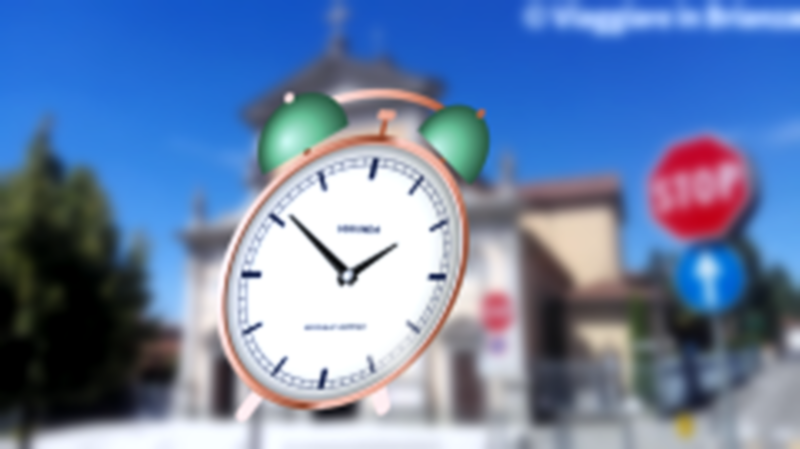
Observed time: 1:51
